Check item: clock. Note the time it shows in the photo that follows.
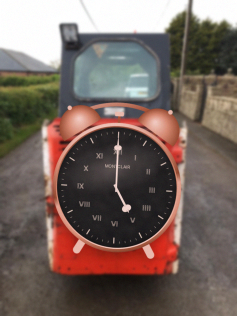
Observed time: 5:00
